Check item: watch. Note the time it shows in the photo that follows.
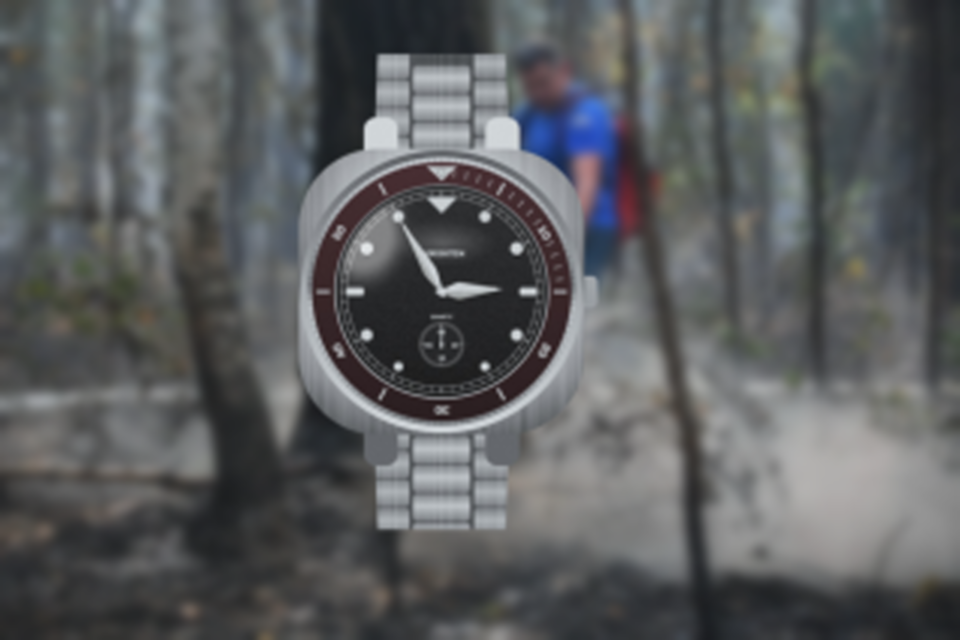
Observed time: 2:55
